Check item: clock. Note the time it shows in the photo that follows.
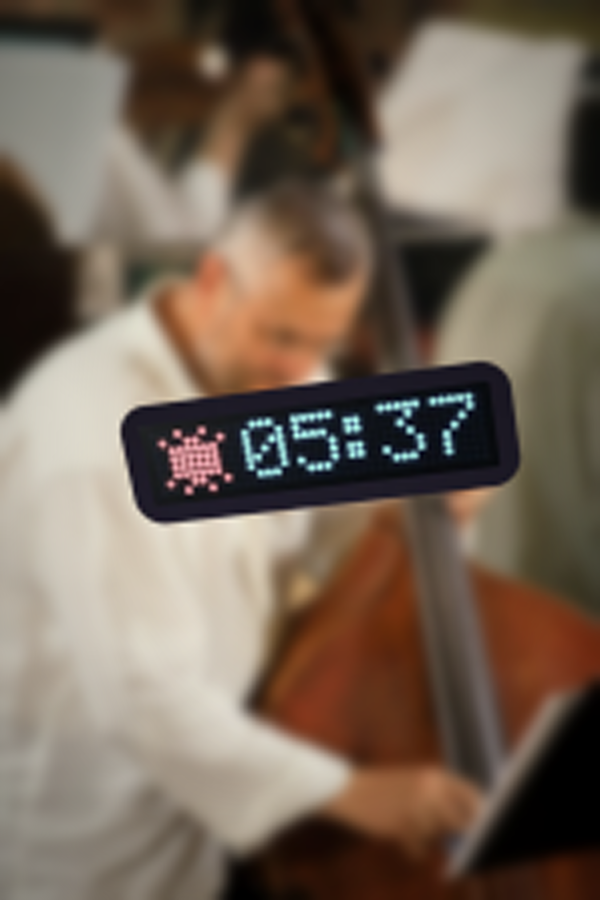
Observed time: 5:37
